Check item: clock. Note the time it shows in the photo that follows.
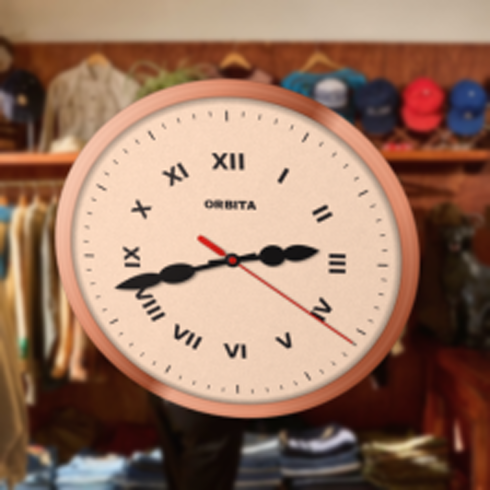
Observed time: 2:42:21
